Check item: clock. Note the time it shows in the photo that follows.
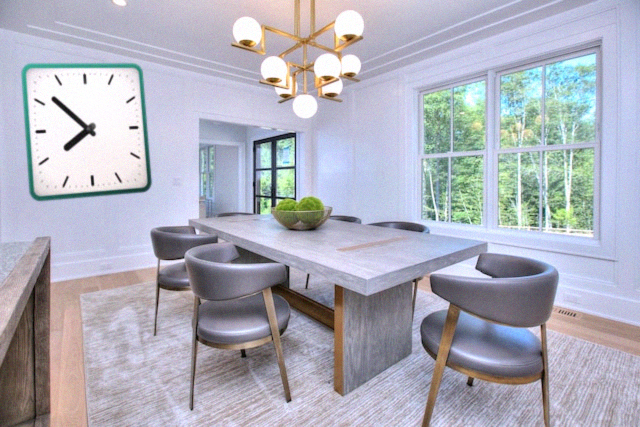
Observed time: 7:52
